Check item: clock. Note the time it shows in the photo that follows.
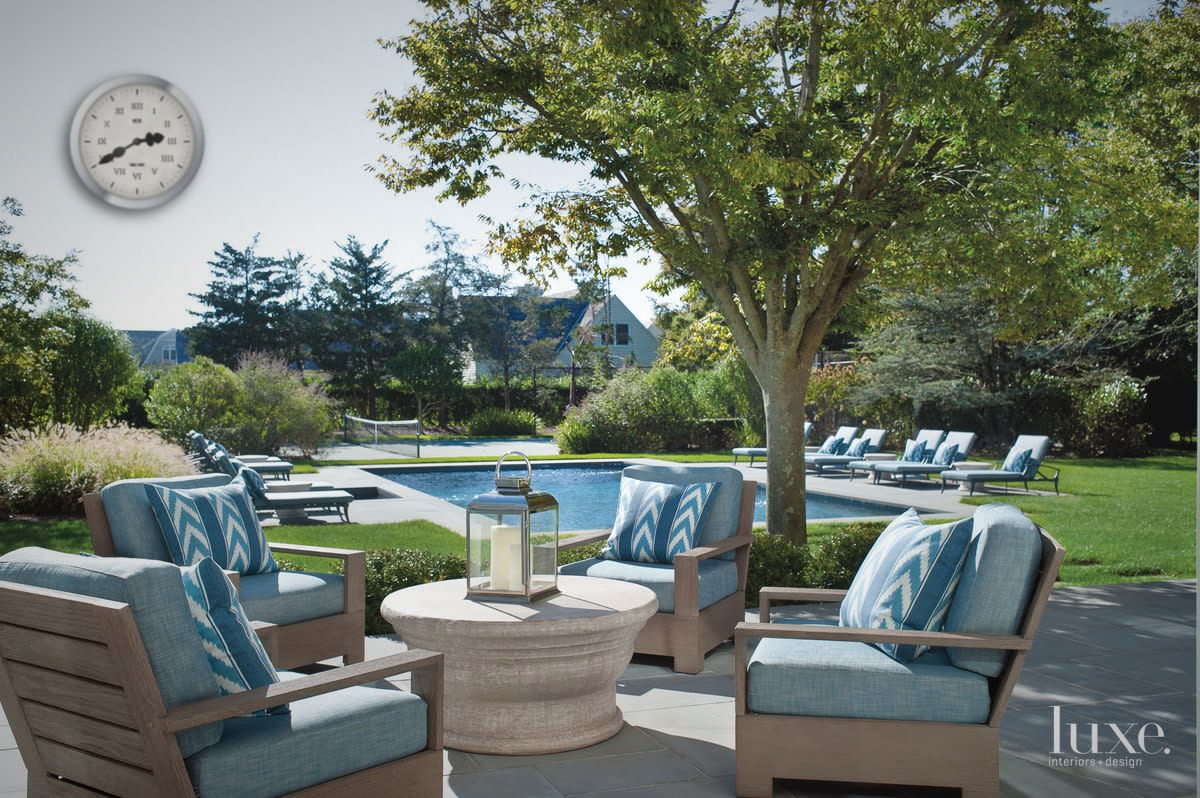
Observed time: 2:40
